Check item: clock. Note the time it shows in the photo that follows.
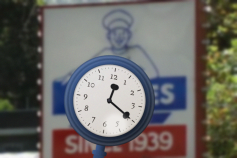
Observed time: 12:20
